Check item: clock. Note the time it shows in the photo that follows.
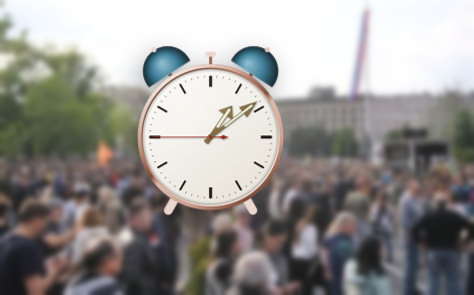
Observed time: 1:08:45
